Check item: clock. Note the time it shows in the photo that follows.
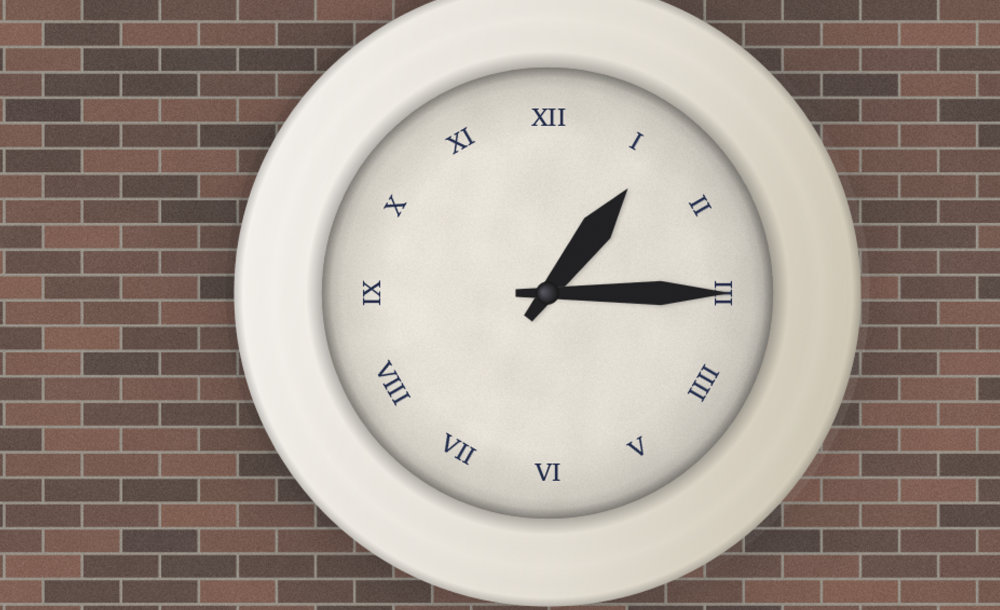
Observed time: 1:15
